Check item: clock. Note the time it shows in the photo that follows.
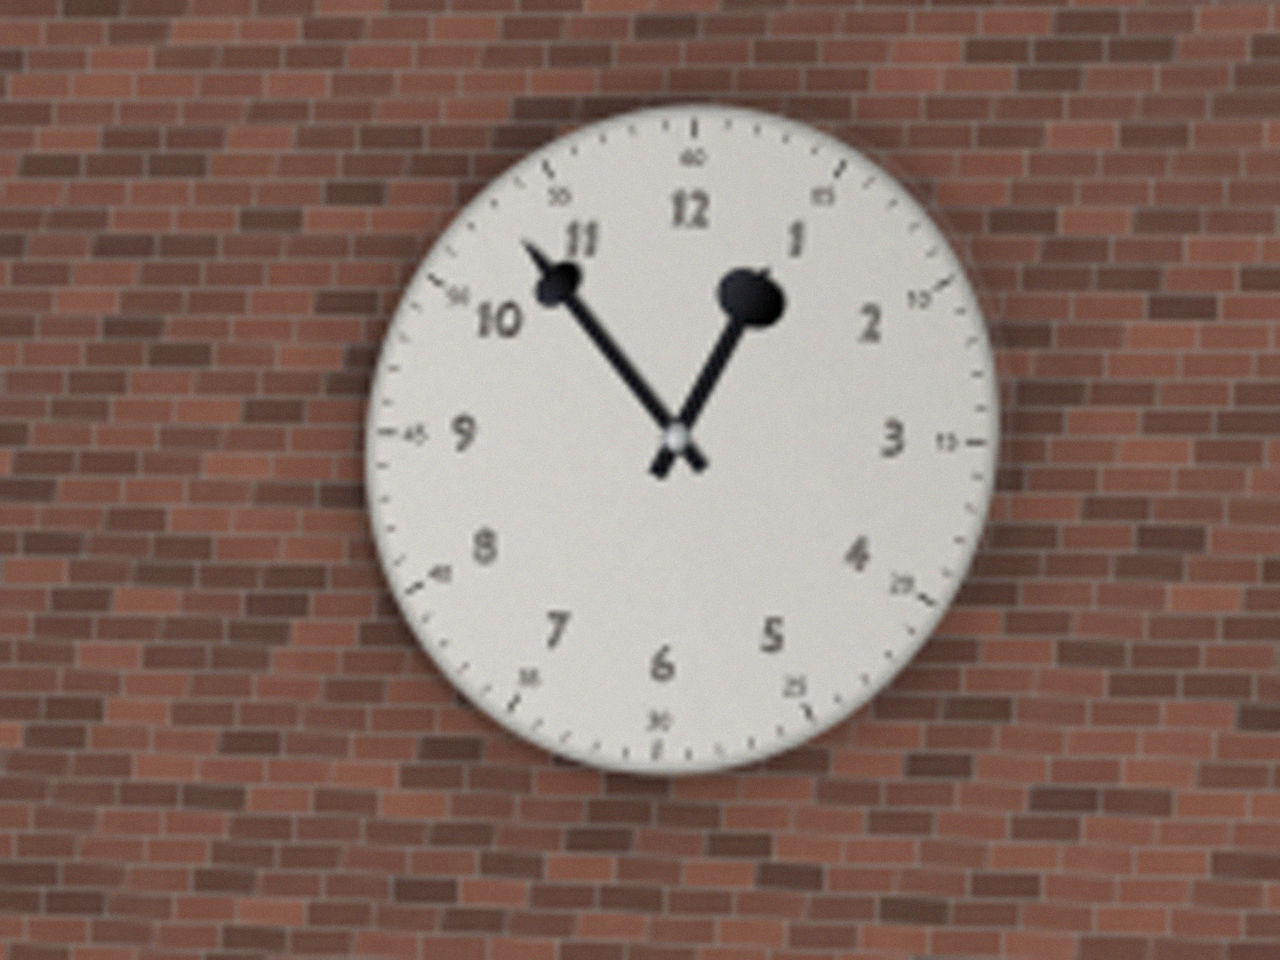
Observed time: 12:53
